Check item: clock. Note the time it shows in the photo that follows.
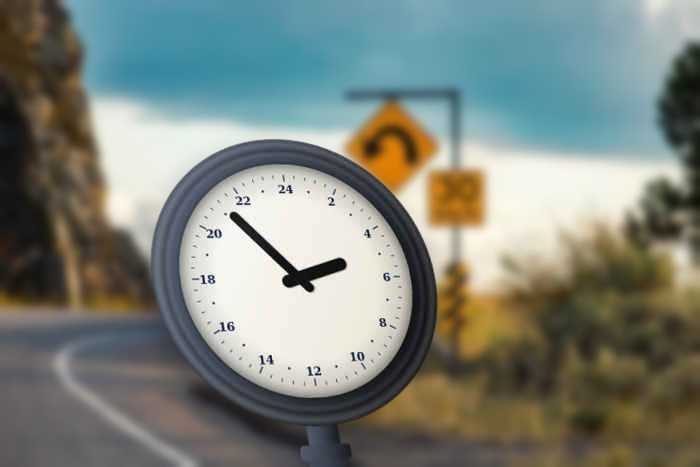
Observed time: 4:53
